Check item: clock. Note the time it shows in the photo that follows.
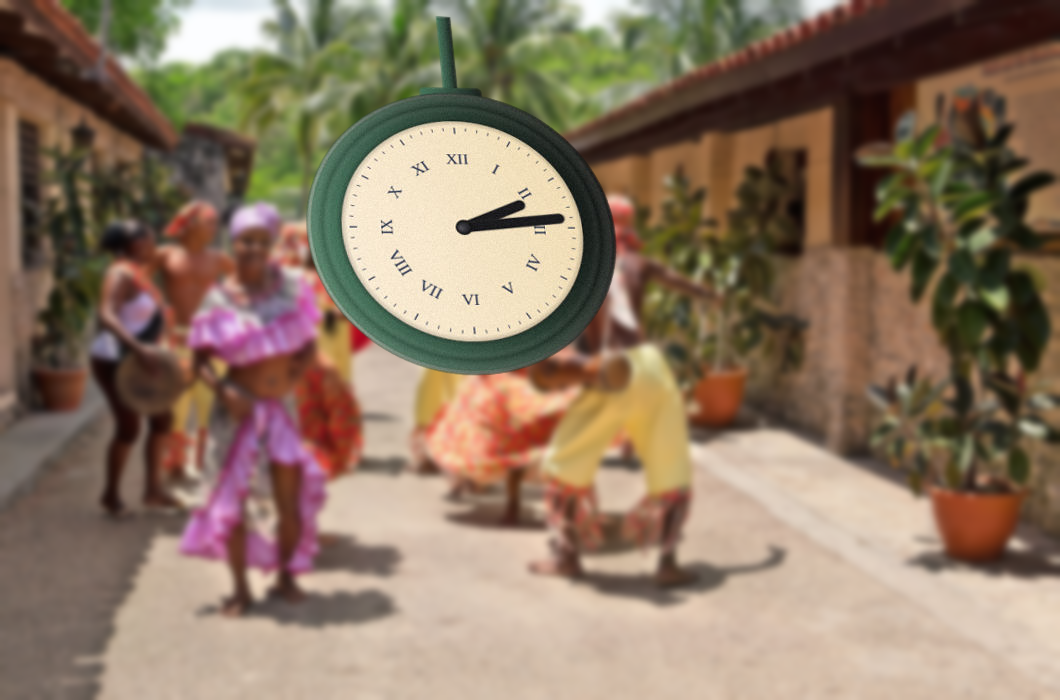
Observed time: 2:14
